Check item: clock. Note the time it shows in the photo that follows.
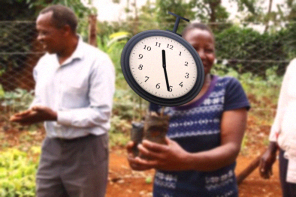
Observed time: 11:26
